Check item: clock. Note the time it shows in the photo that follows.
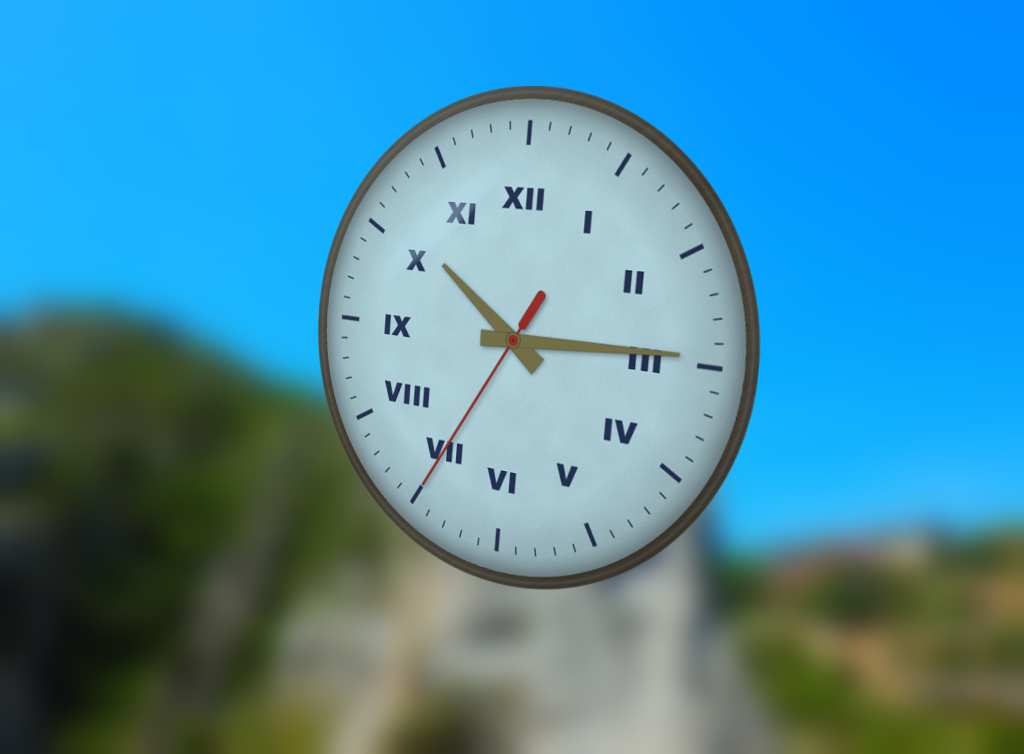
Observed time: 10:14:35
